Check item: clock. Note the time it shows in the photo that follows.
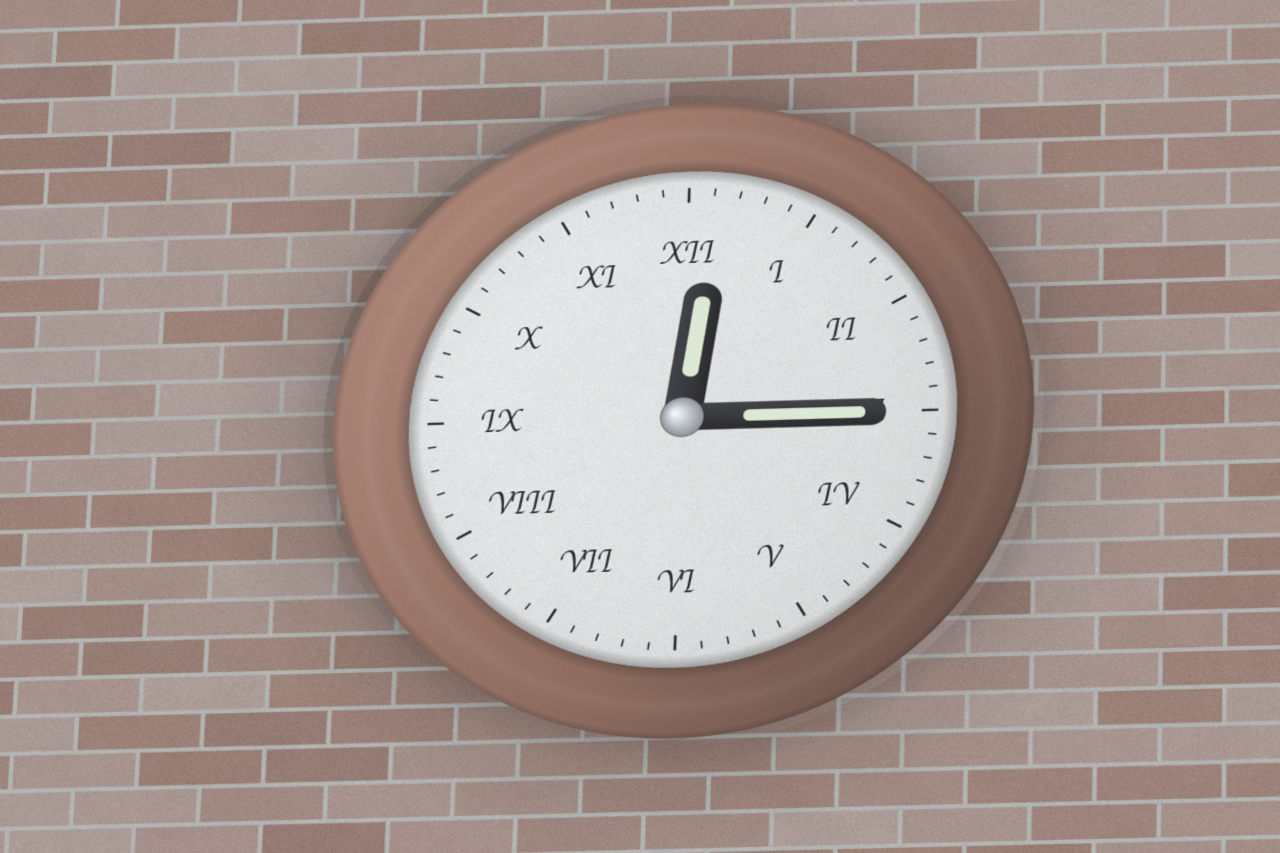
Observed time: 12:15
